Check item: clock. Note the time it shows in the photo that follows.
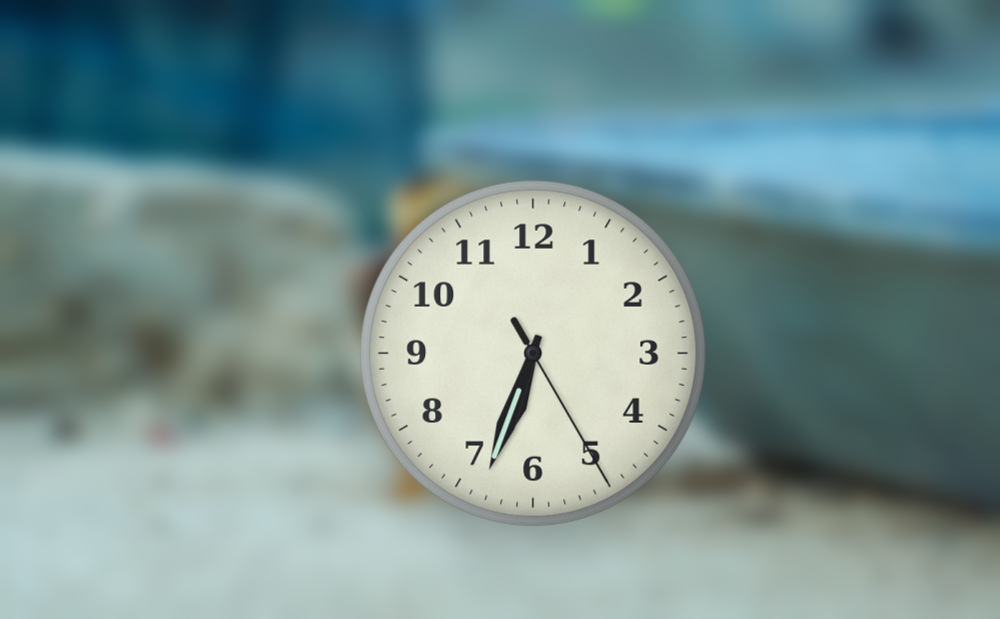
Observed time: 6:33:25
